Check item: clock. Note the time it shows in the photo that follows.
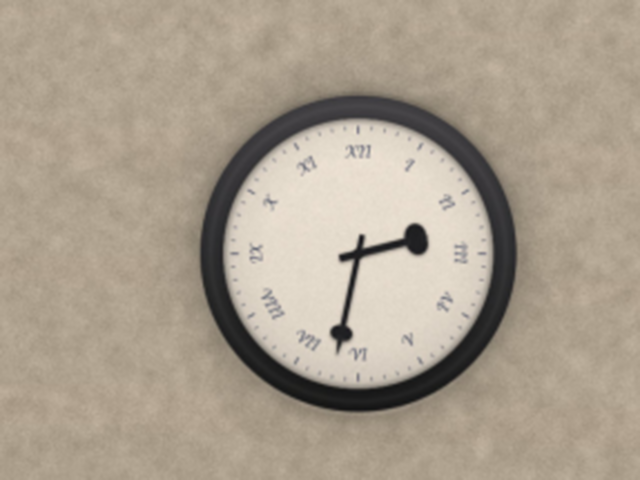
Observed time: 2:32
